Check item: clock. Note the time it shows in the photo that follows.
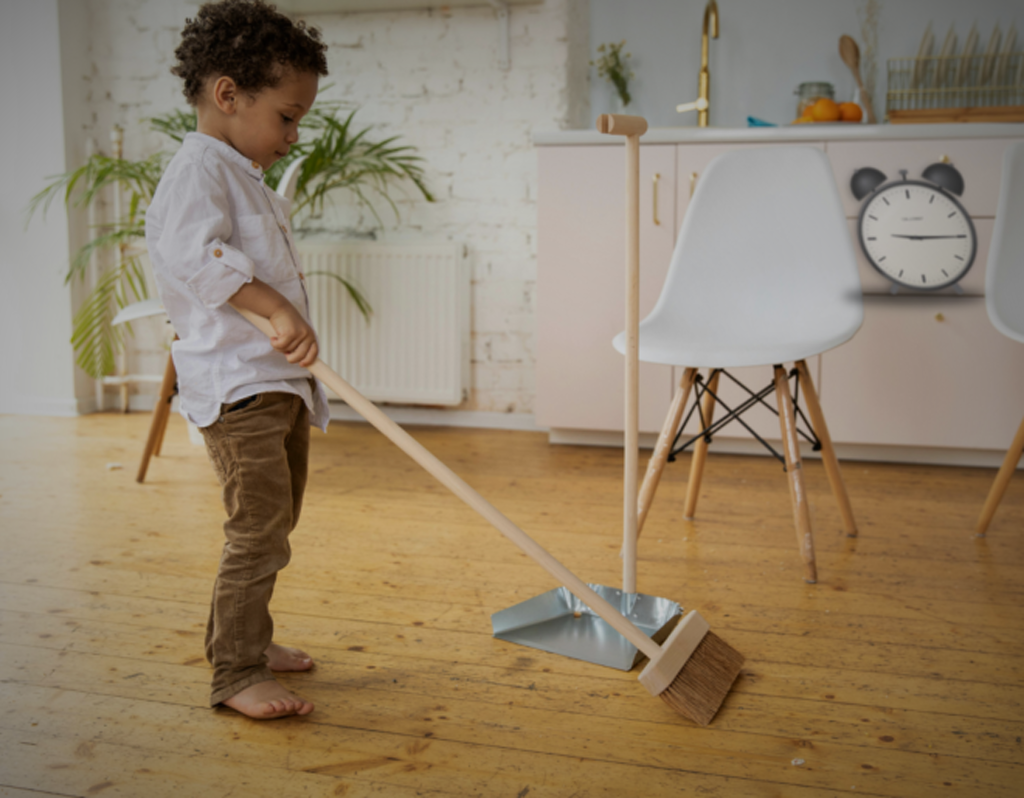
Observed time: 9:15
